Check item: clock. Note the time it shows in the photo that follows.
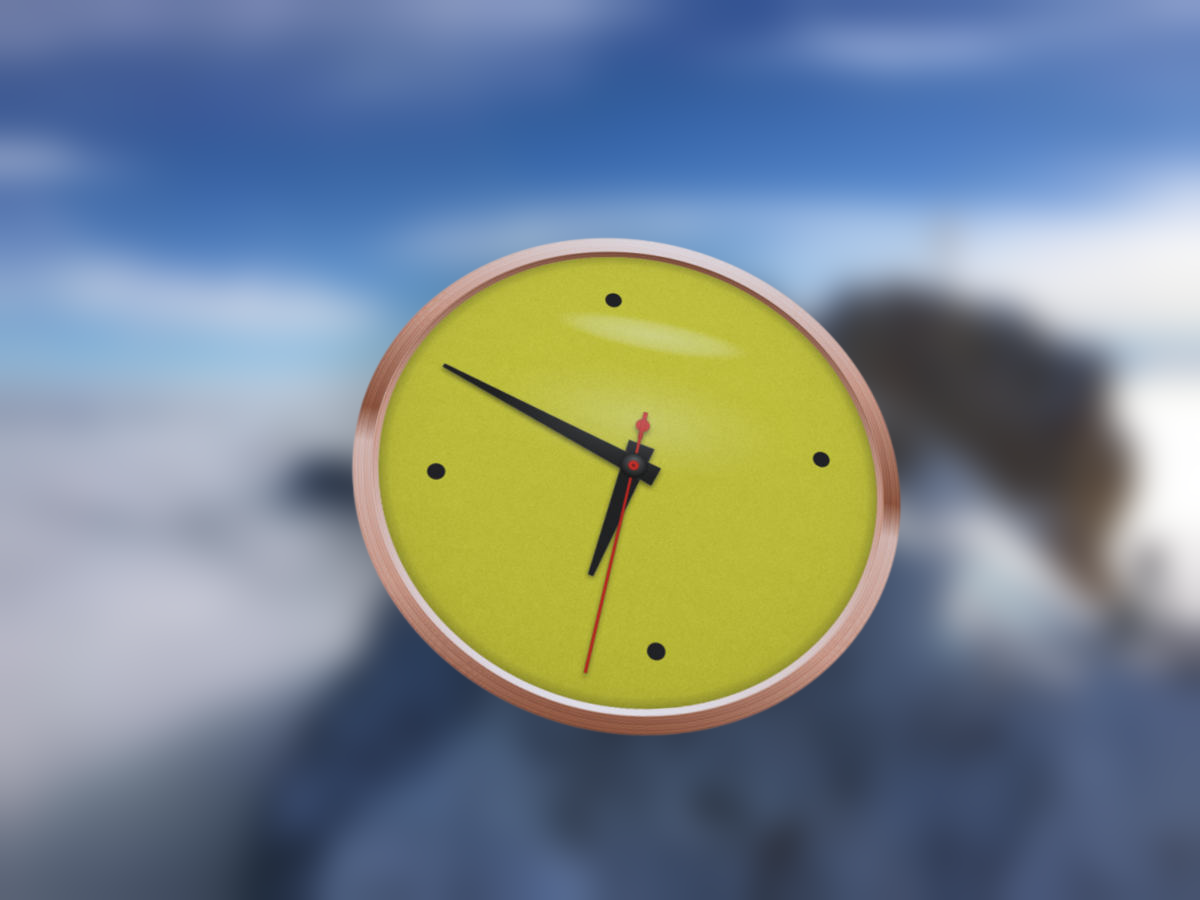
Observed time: 6:50:33
